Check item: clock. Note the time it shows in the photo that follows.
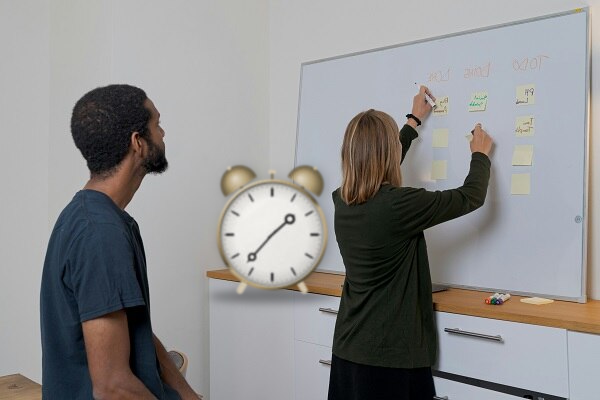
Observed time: 1:37
